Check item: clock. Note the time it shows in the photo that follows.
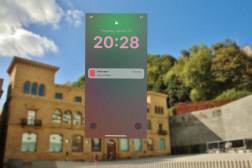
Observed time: 20:28
